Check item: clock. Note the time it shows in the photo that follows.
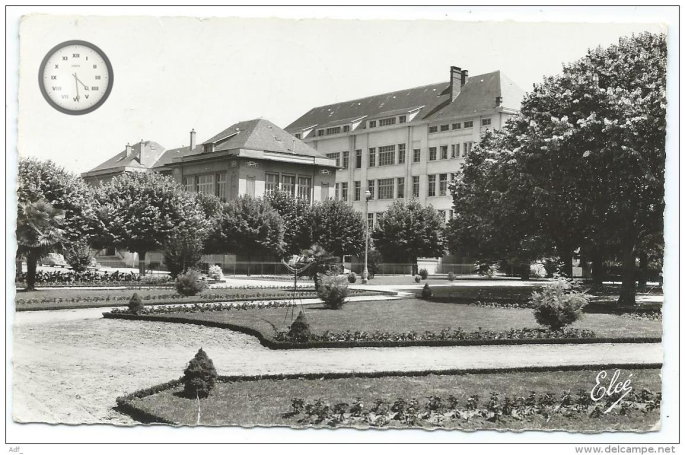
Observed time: 4:29
